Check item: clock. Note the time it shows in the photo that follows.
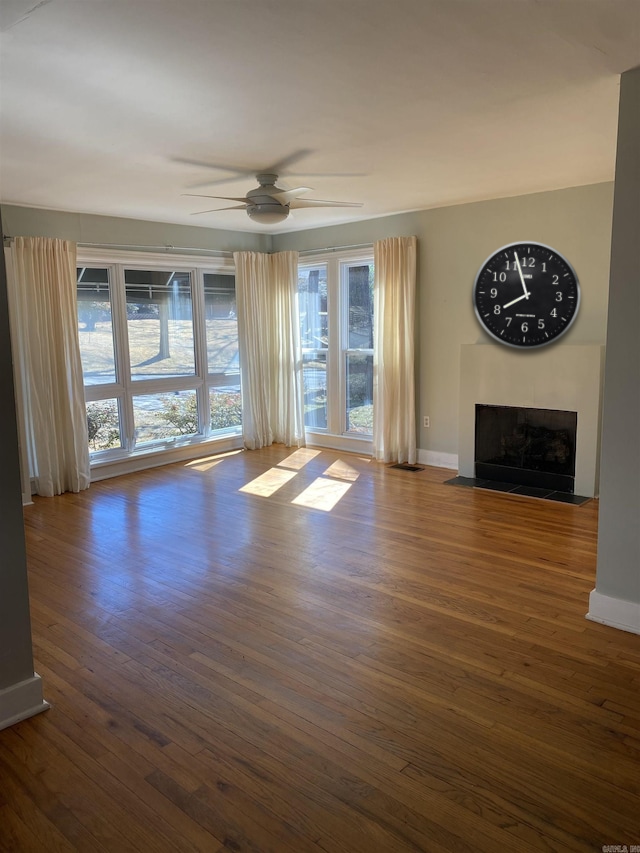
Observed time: 7:57
